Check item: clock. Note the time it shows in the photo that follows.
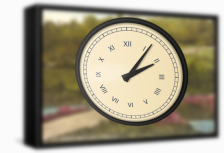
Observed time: 2:06
